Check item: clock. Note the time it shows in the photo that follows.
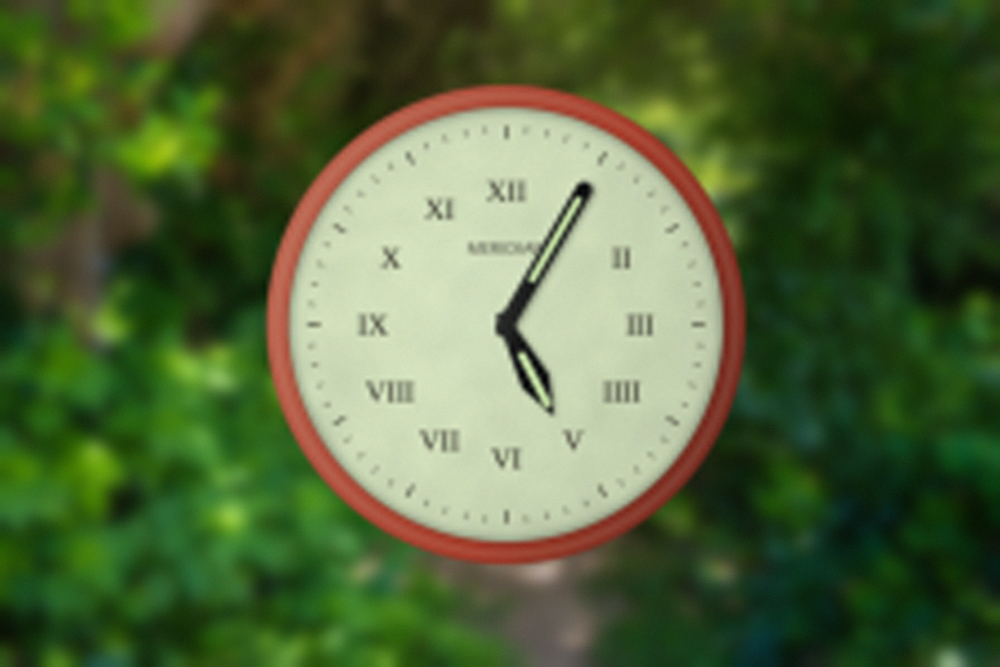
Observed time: 5:05
